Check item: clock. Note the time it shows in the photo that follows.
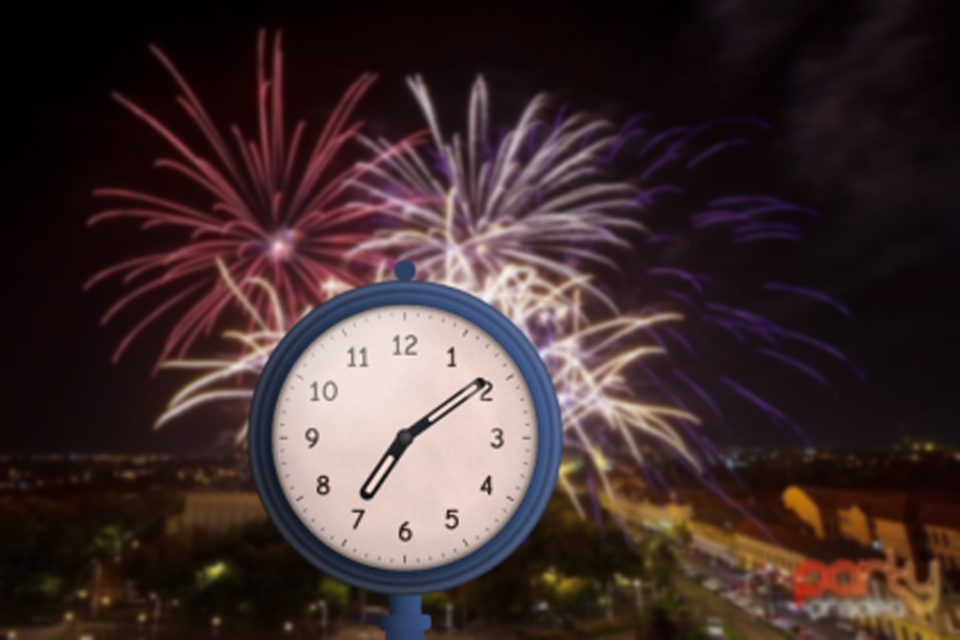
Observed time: 7:09
